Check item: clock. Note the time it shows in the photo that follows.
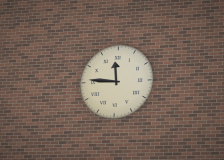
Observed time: 11:46
